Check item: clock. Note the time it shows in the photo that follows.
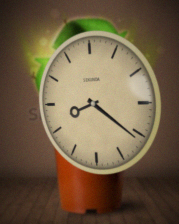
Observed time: 8:21
